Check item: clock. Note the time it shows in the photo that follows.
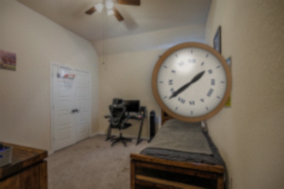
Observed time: 1:39
